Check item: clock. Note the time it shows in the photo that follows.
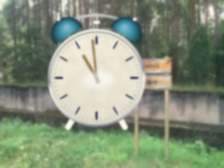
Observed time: 10:59
